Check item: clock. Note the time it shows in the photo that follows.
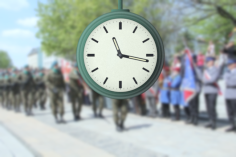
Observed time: 11:17
